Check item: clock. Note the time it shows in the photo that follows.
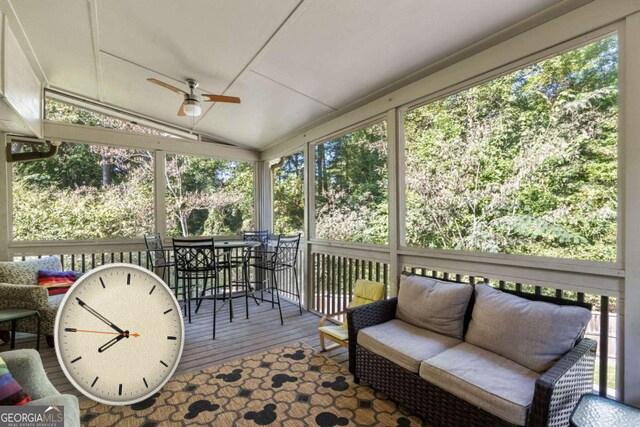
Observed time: 7:49:45
